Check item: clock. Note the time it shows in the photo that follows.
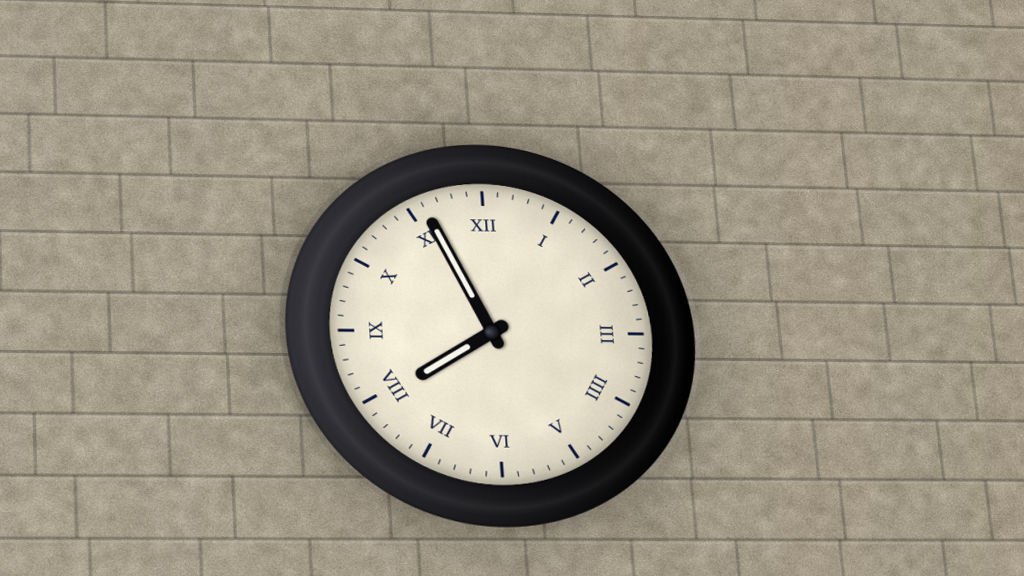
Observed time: 7:56
